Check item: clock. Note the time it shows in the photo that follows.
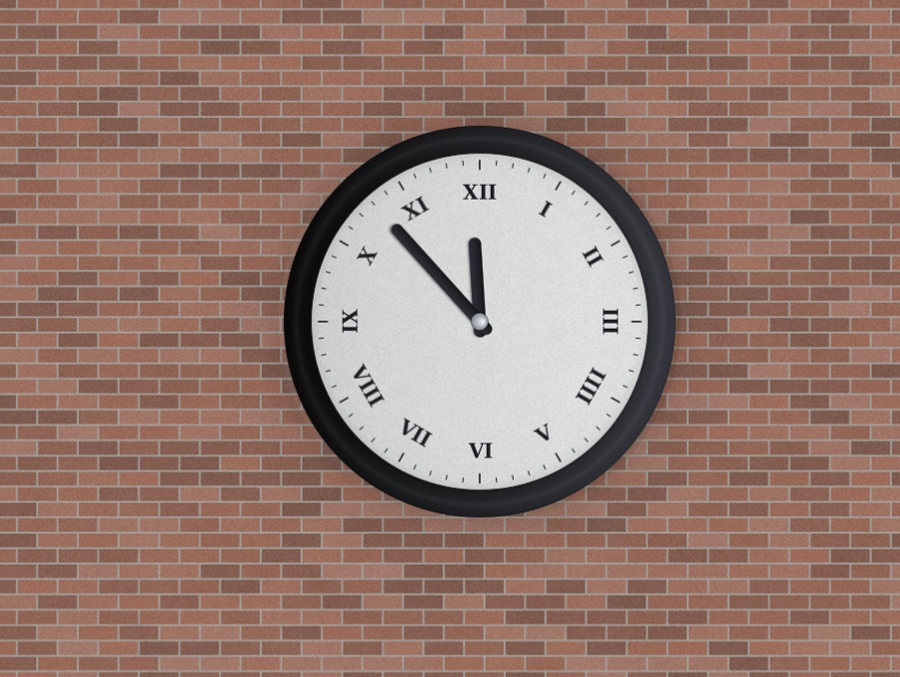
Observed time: 11:53
